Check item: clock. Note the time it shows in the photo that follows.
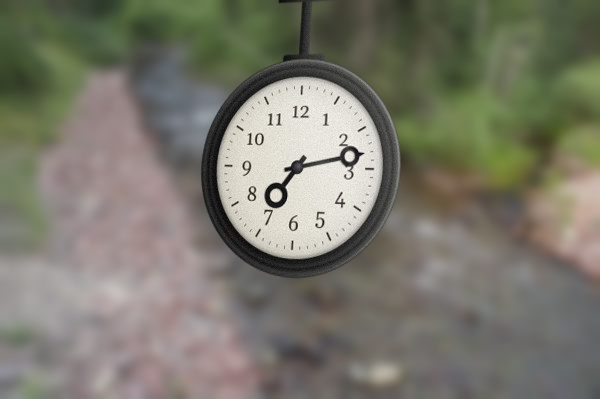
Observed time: 7:13
